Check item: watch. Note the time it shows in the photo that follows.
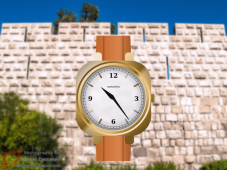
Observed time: 10:24
